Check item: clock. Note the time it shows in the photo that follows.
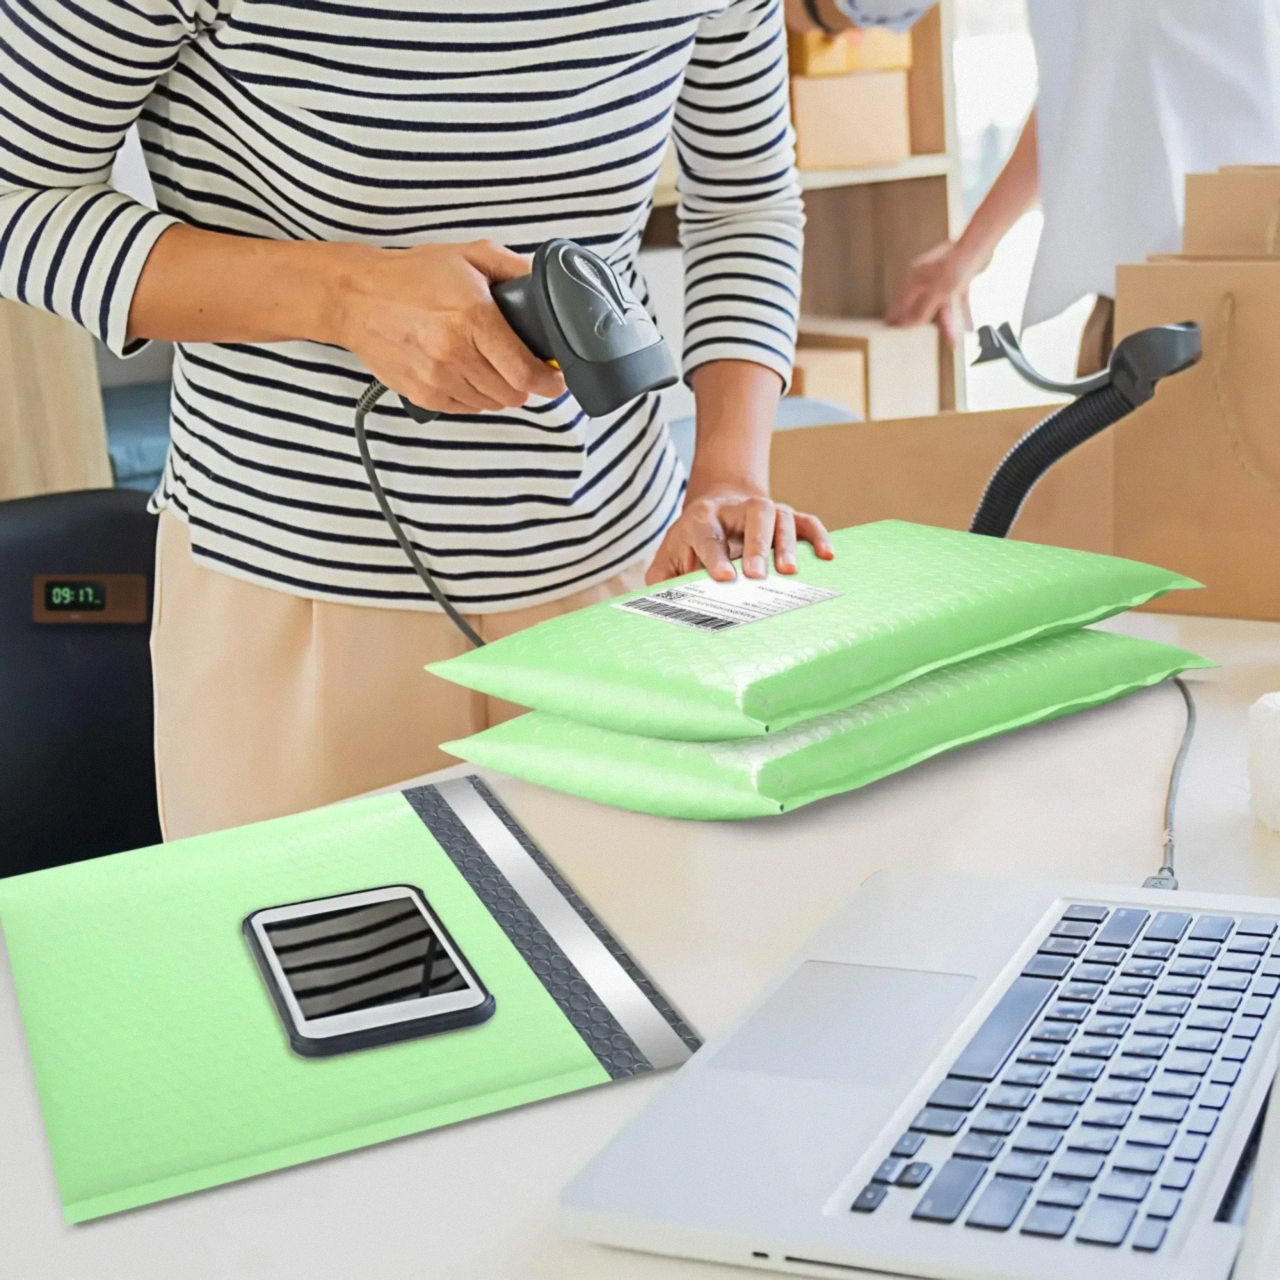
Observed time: 9:17
